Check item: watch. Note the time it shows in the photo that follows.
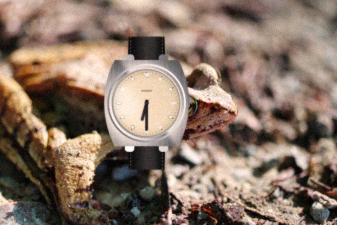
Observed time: 6:30
